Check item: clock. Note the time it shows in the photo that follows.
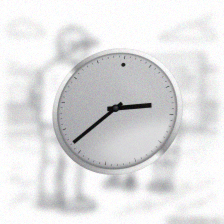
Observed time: 2:37
